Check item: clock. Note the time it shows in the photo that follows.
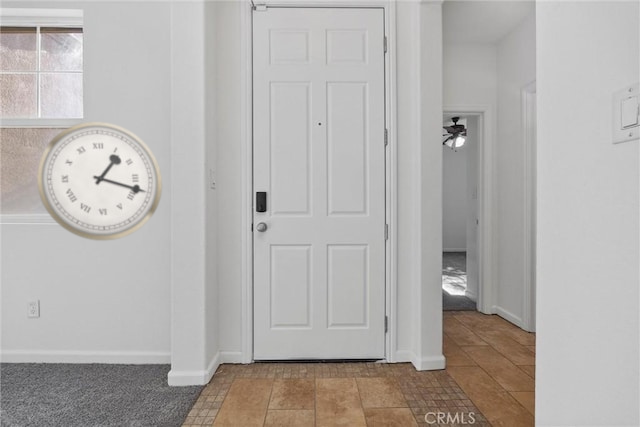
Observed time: 1:18
